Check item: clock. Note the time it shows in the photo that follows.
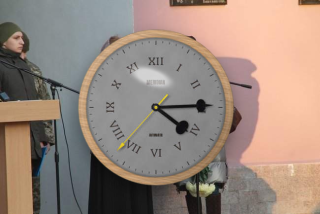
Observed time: 4:14:37
